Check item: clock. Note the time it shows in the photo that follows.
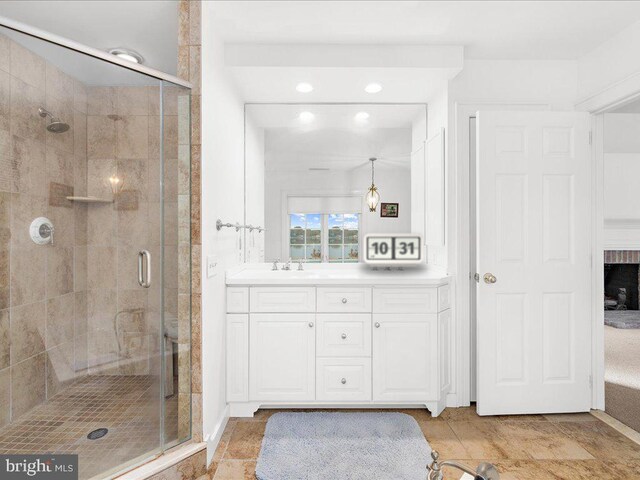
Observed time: 10:31
